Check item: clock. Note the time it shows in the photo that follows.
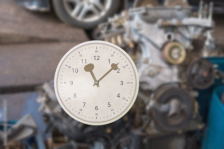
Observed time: 11:08
